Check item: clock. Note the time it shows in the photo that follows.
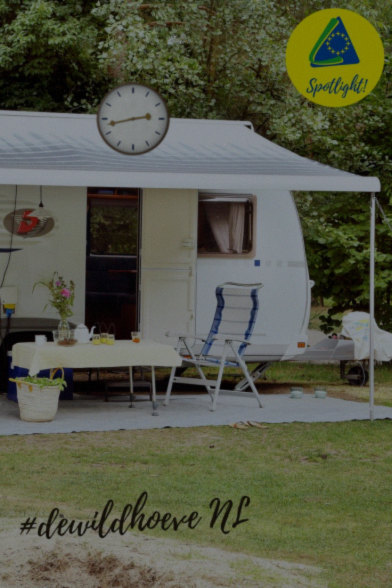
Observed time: 2:43
